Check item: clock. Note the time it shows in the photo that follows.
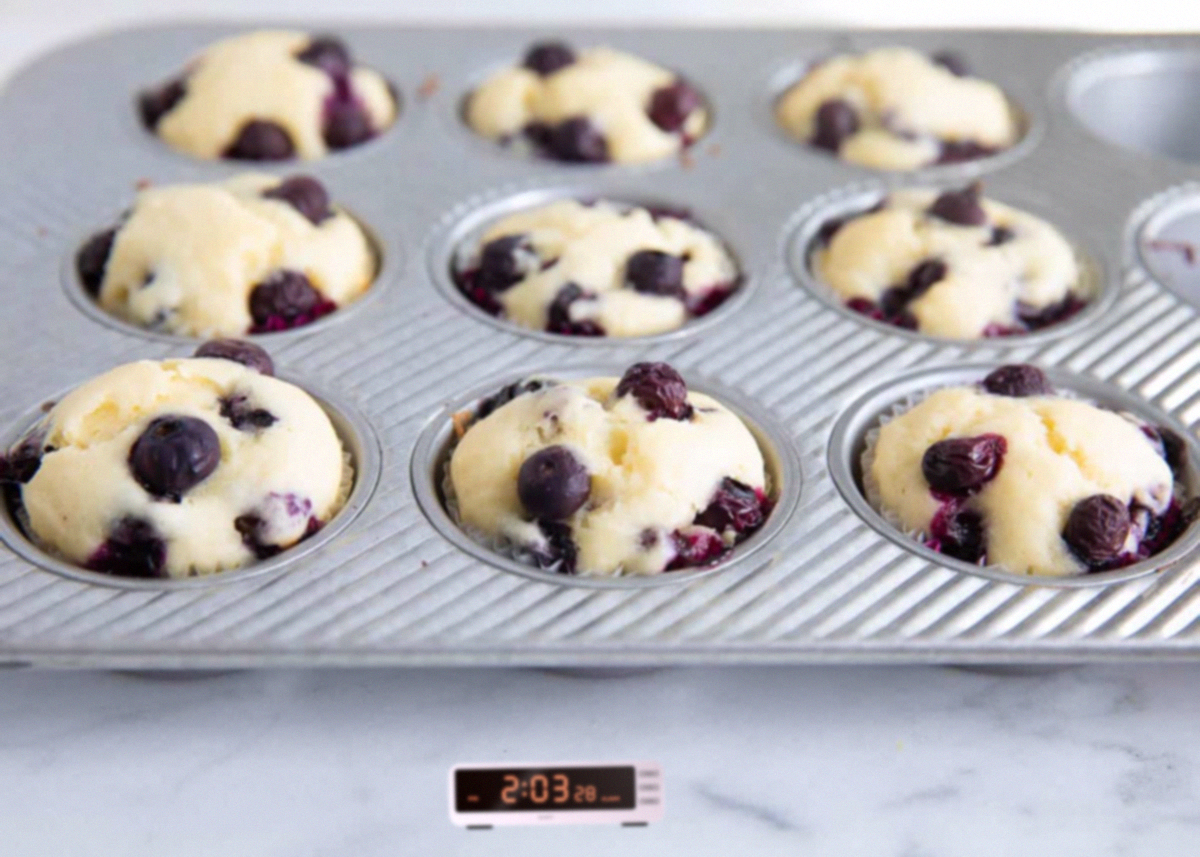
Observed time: 2:03
